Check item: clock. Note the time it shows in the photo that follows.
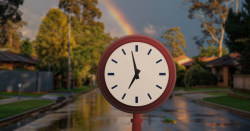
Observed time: 6:58
